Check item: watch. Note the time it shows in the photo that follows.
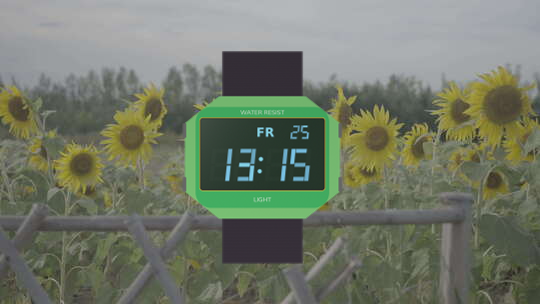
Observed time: 13:15
